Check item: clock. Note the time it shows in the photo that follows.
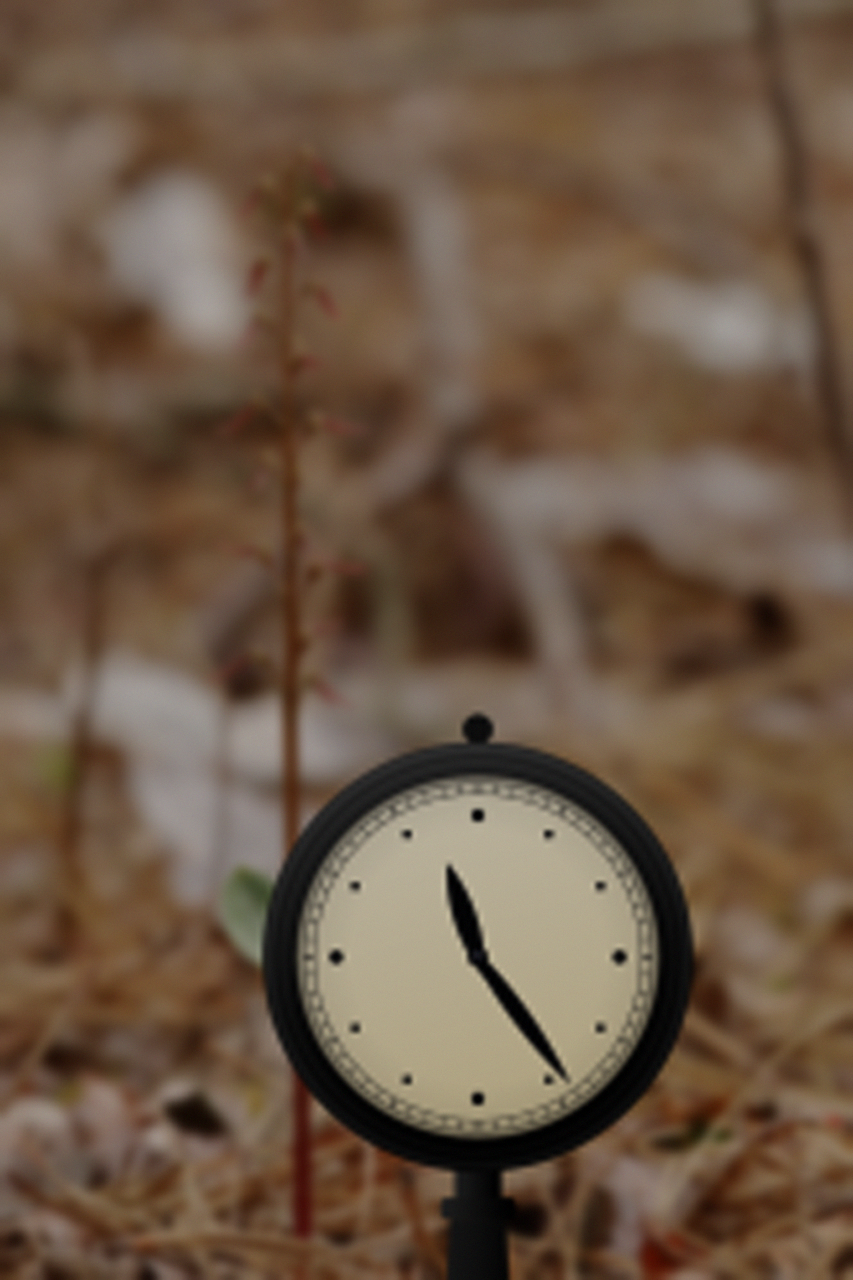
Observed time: 11:24
